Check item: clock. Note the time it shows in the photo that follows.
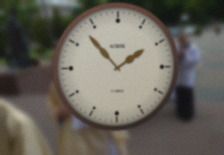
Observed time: 1:53
